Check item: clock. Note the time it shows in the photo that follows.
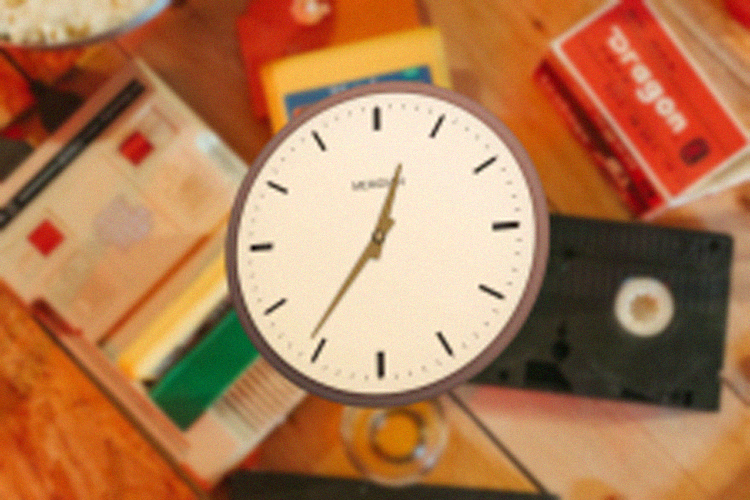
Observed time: 12:36
